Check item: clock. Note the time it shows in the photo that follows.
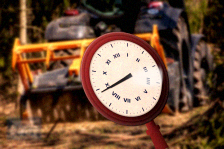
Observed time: 8:44
